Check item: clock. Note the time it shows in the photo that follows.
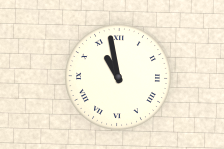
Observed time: 10:58
